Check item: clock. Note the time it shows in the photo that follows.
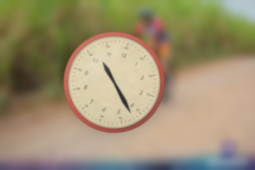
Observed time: 10:22
